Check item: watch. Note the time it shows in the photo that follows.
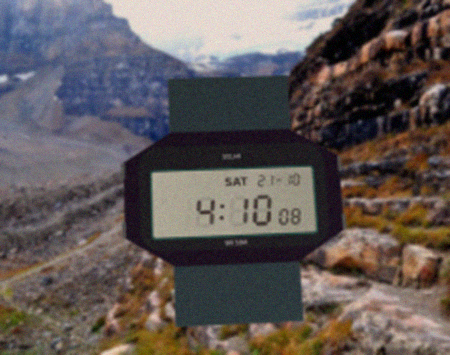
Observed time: 4:10:08
